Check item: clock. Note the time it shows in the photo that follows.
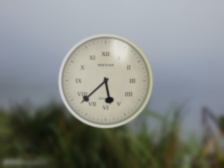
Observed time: 5:38
